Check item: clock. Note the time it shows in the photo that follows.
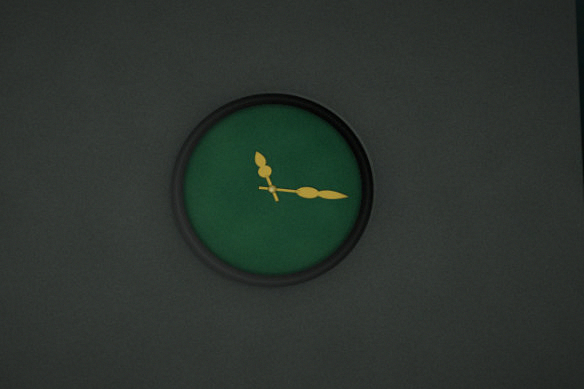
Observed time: 11:16
